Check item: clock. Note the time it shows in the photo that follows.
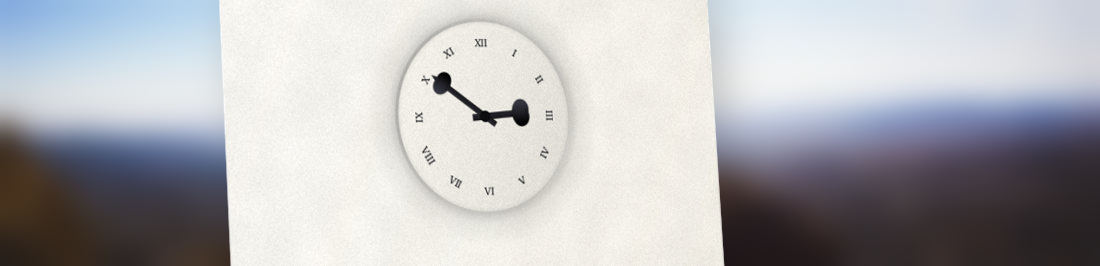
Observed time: 2:51
